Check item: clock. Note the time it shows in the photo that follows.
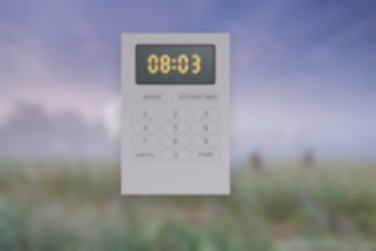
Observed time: 8:03
